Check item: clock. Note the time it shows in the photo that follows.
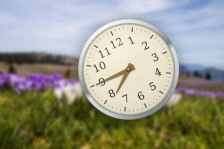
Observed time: 7:45
